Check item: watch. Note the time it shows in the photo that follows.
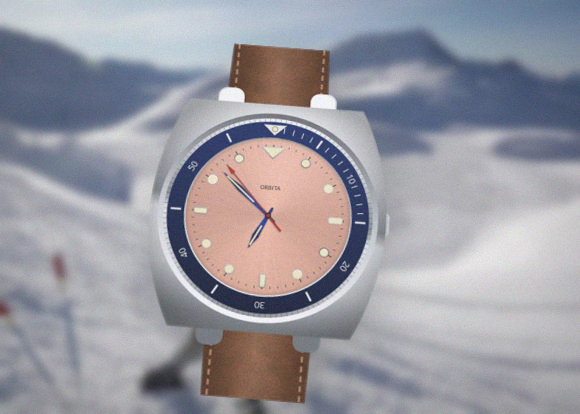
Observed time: 6:51:53
